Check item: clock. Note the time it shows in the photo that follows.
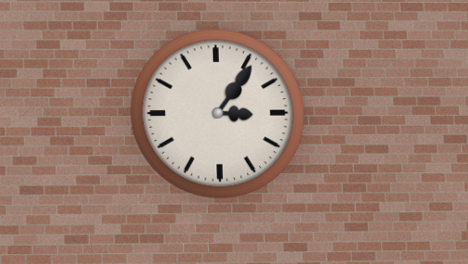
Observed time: 3:06
